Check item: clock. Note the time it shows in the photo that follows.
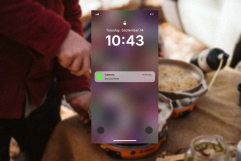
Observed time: 10:43
